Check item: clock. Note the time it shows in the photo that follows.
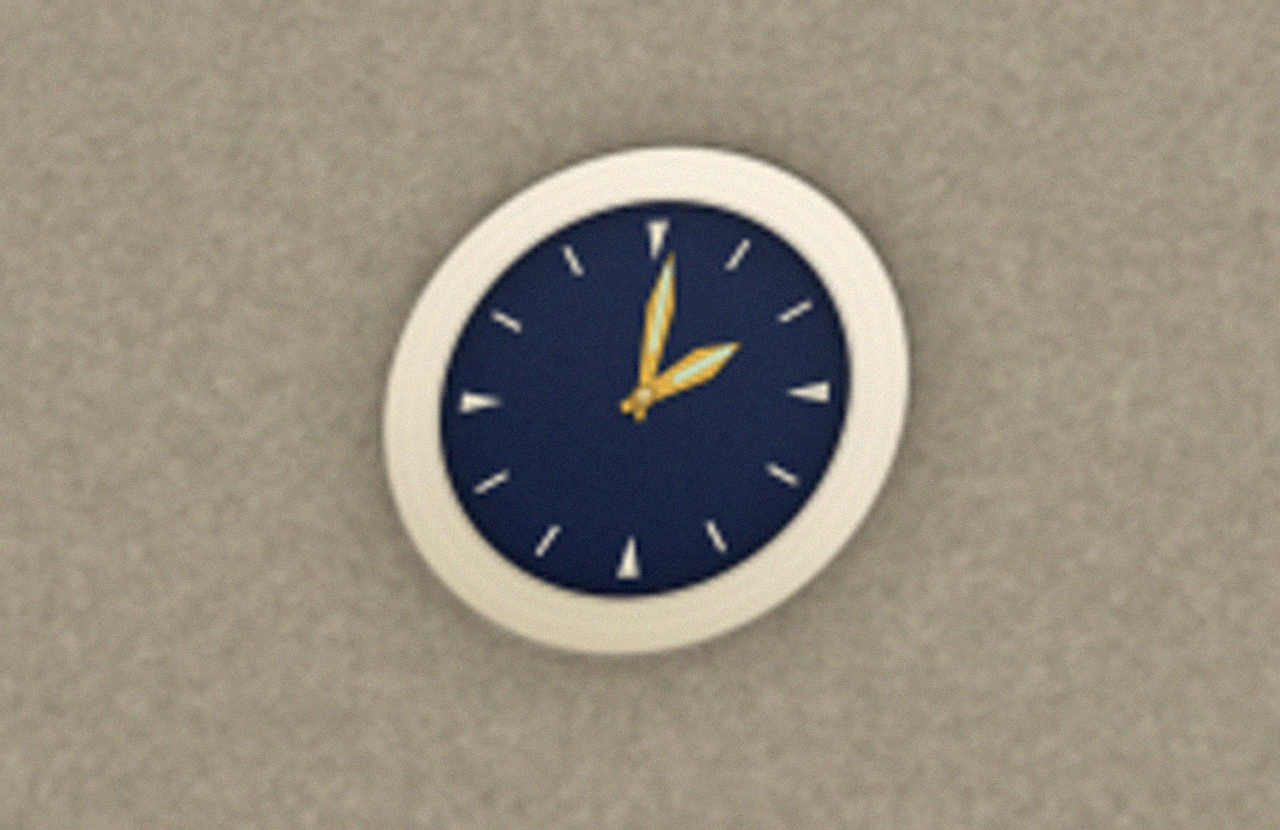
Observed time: 2:01
